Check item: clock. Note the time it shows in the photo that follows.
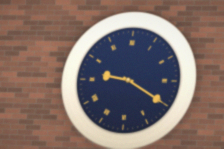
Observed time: 9:20
